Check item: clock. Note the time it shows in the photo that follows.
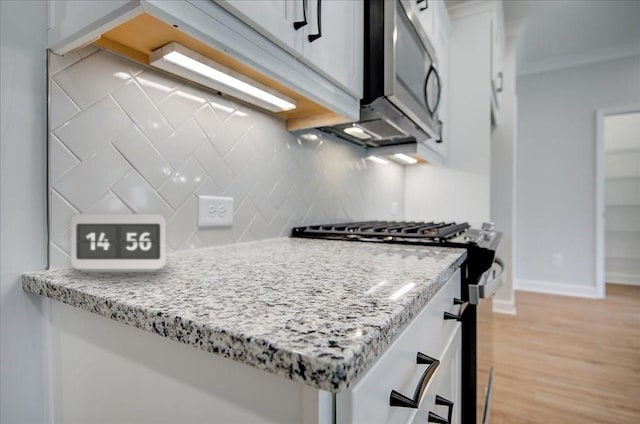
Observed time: 14:56
